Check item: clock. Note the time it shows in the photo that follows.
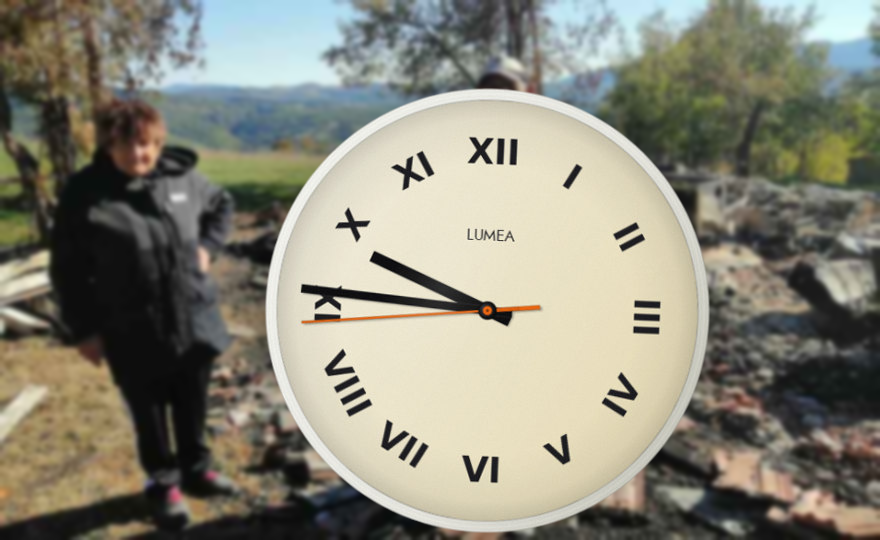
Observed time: 9:45:44
